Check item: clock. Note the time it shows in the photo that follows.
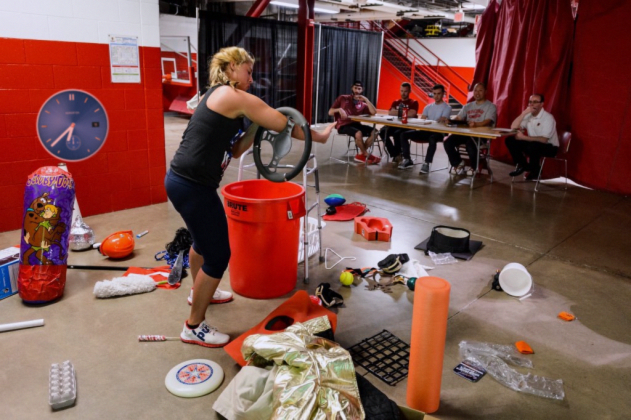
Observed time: 6:38
